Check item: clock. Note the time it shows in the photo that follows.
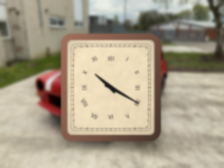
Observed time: 10:20
